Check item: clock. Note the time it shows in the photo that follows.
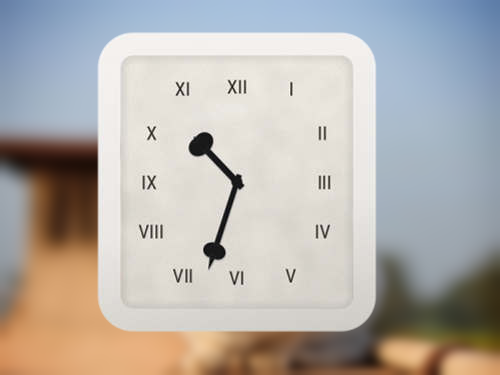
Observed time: 10:33
